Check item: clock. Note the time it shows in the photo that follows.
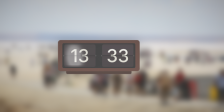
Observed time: 13:33
